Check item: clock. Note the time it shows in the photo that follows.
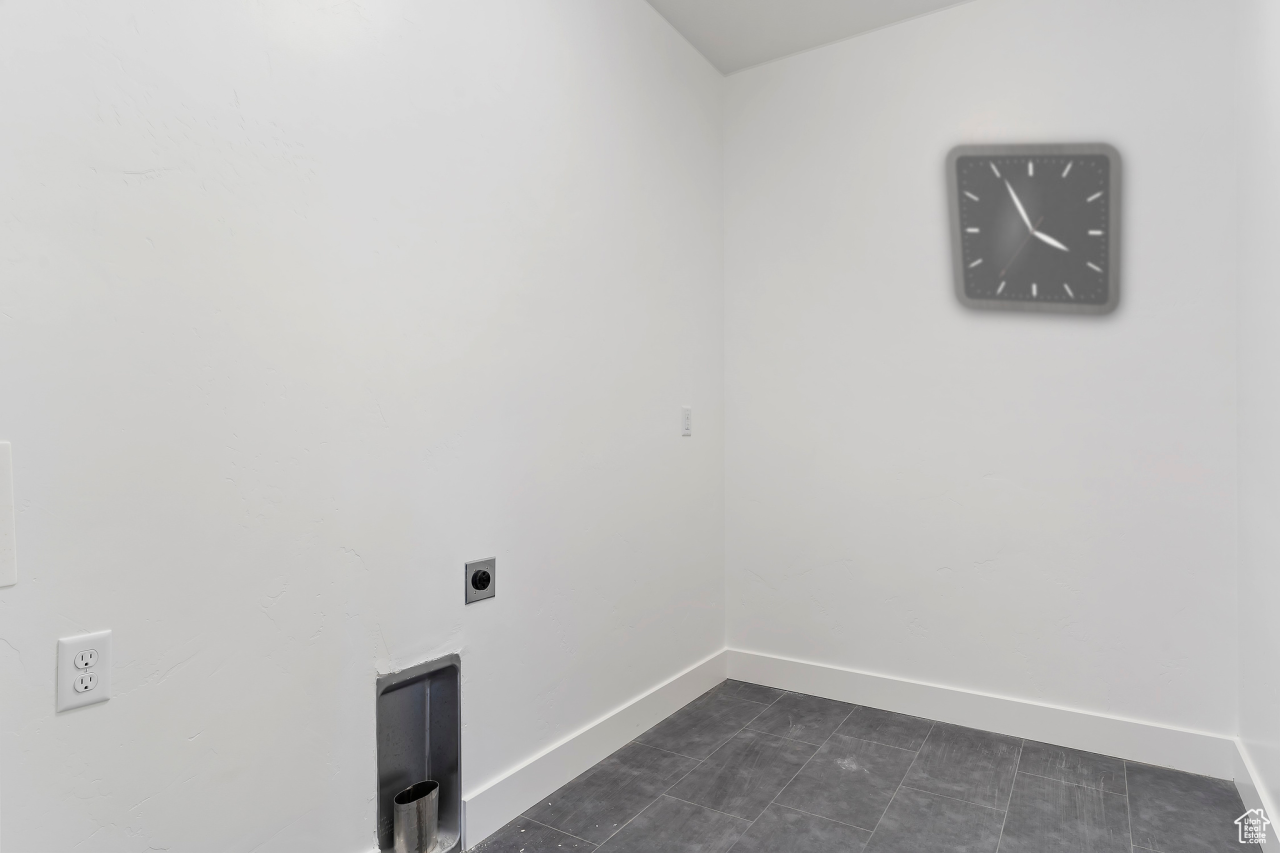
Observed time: 3:55:36
